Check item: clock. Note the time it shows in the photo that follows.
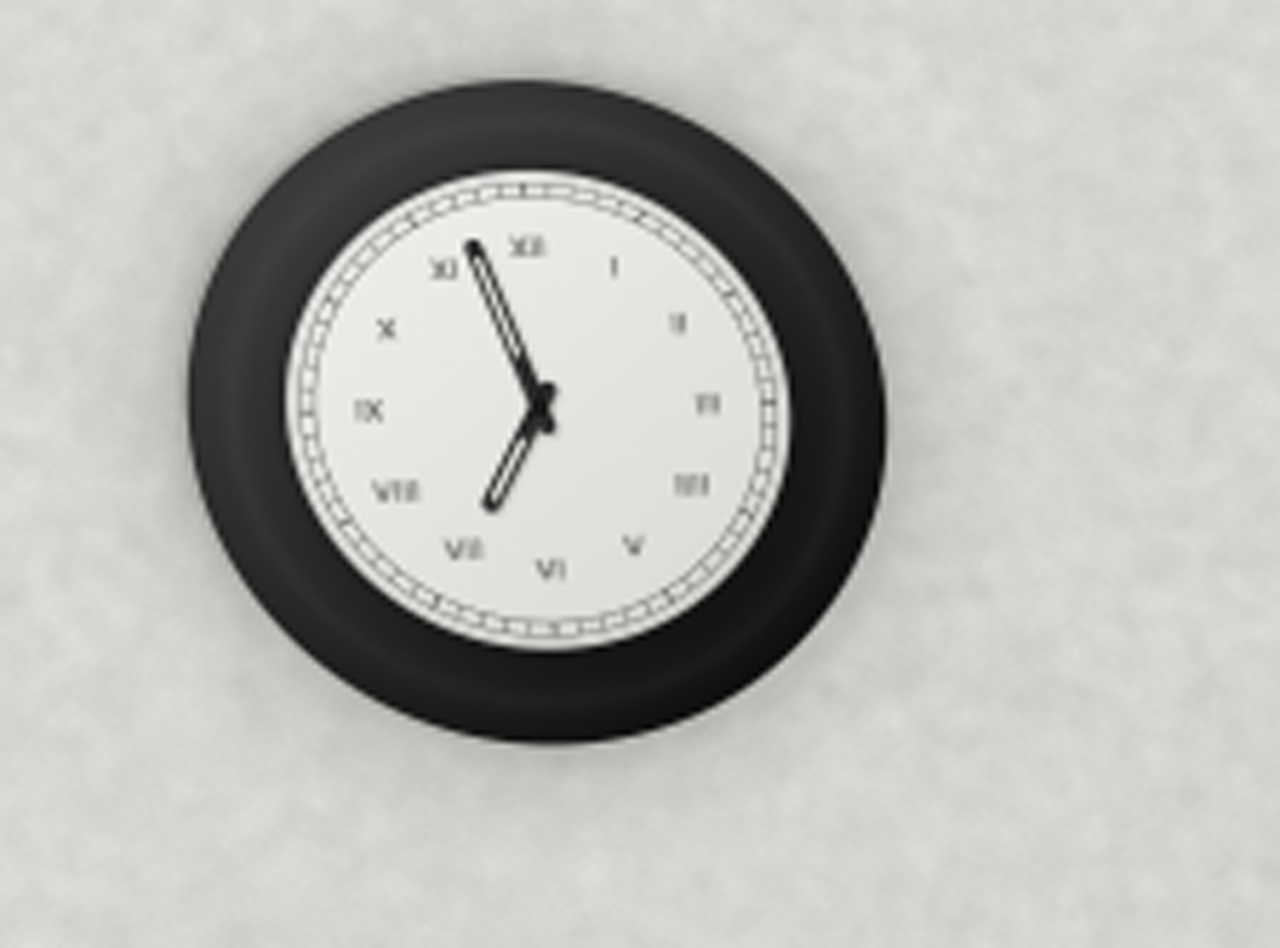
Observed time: 6:57
